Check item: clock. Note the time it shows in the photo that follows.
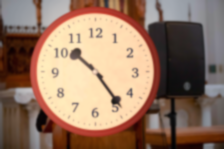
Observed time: 10:24
